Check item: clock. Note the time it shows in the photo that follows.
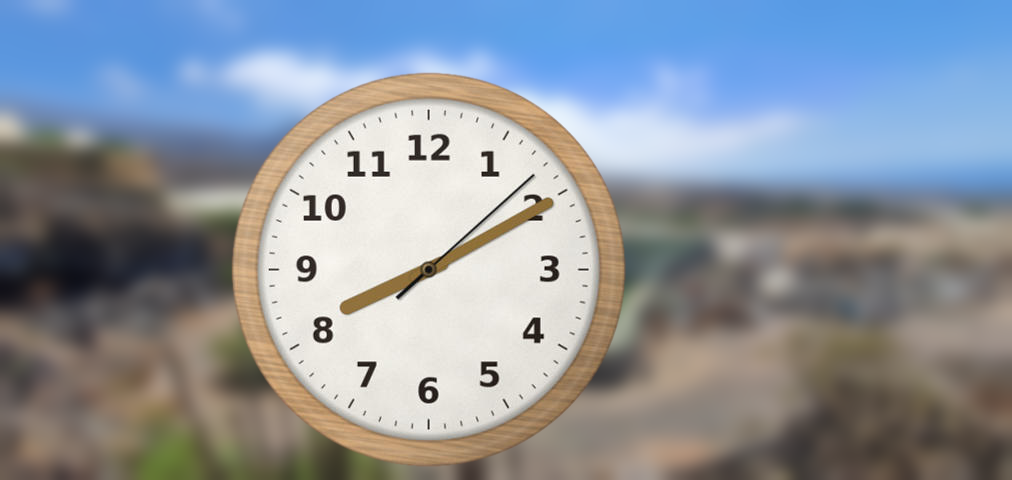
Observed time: 8:10:08
